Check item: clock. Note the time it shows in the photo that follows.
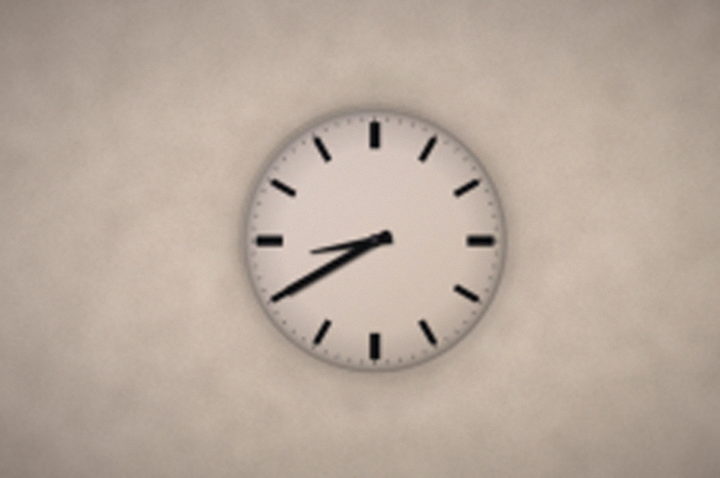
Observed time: 8:40
